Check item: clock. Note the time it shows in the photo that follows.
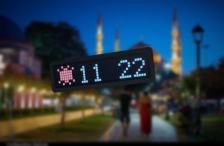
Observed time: 11:22
